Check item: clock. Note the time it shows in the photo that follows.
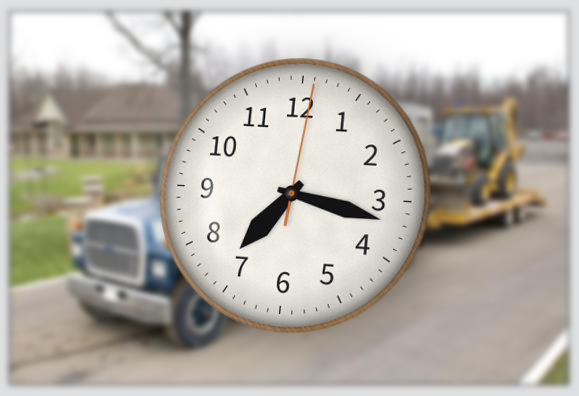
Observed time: 7:17:01
